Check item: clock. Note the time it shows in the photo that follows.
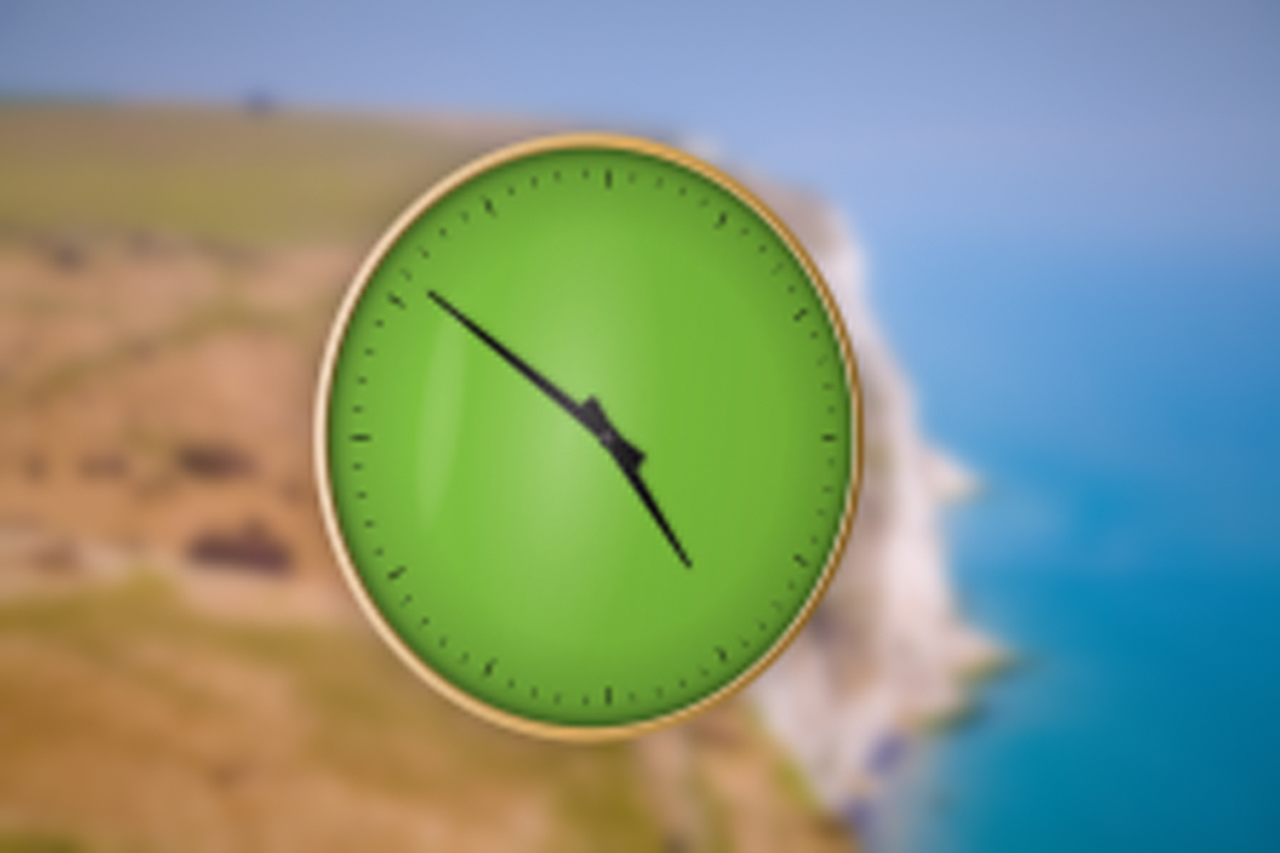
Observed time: 4:51
